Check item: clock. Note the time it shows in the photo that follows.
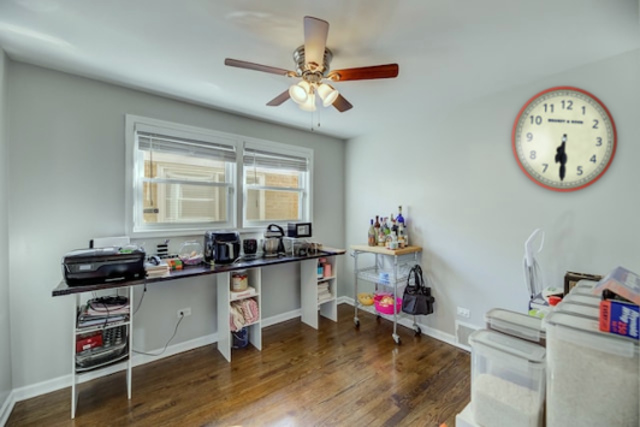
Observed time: 6:30
